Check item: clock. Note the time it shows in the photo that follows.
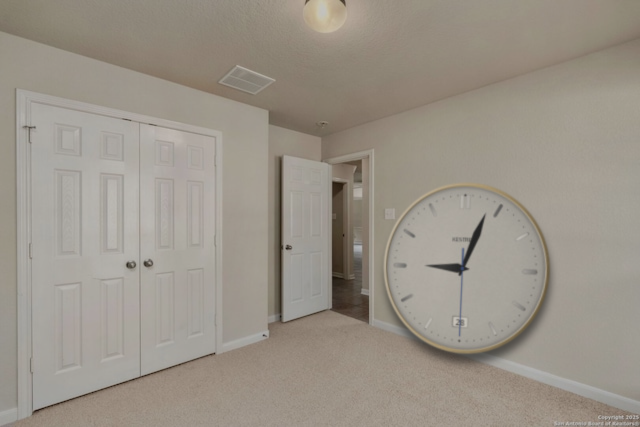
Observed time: 9:03:30
